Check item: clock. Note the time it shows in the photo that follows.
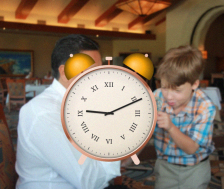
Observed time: 9:11
